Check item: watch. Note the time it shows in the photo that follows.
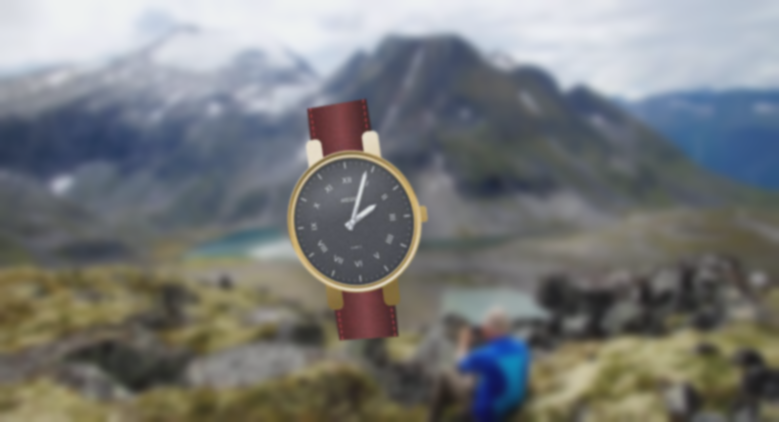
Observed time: 2:04
